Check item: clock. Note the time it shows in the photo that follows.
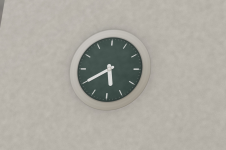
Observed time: 5:40
